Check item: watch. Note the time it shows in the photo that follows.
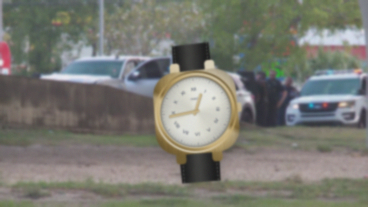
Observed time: 12:44
